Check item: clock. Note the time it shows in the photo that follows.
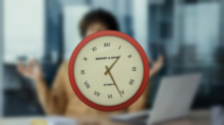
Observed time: 1:26
